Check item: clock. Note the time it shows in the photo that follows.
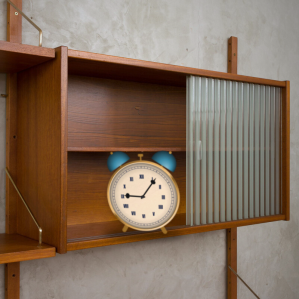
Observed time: 9:06
